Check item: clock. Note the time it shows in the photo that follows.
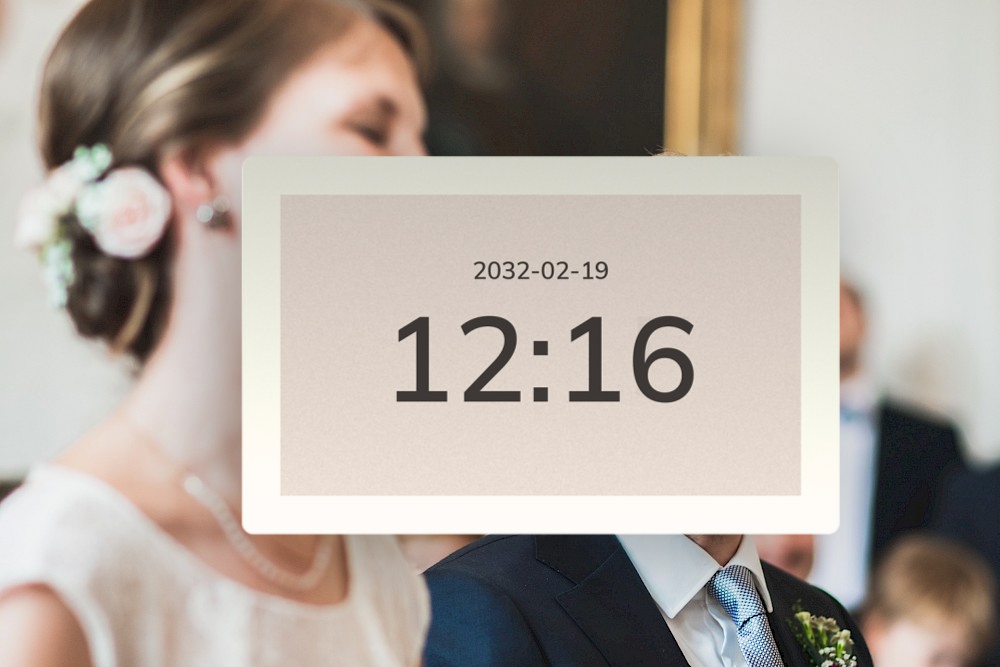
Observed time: 12:16
